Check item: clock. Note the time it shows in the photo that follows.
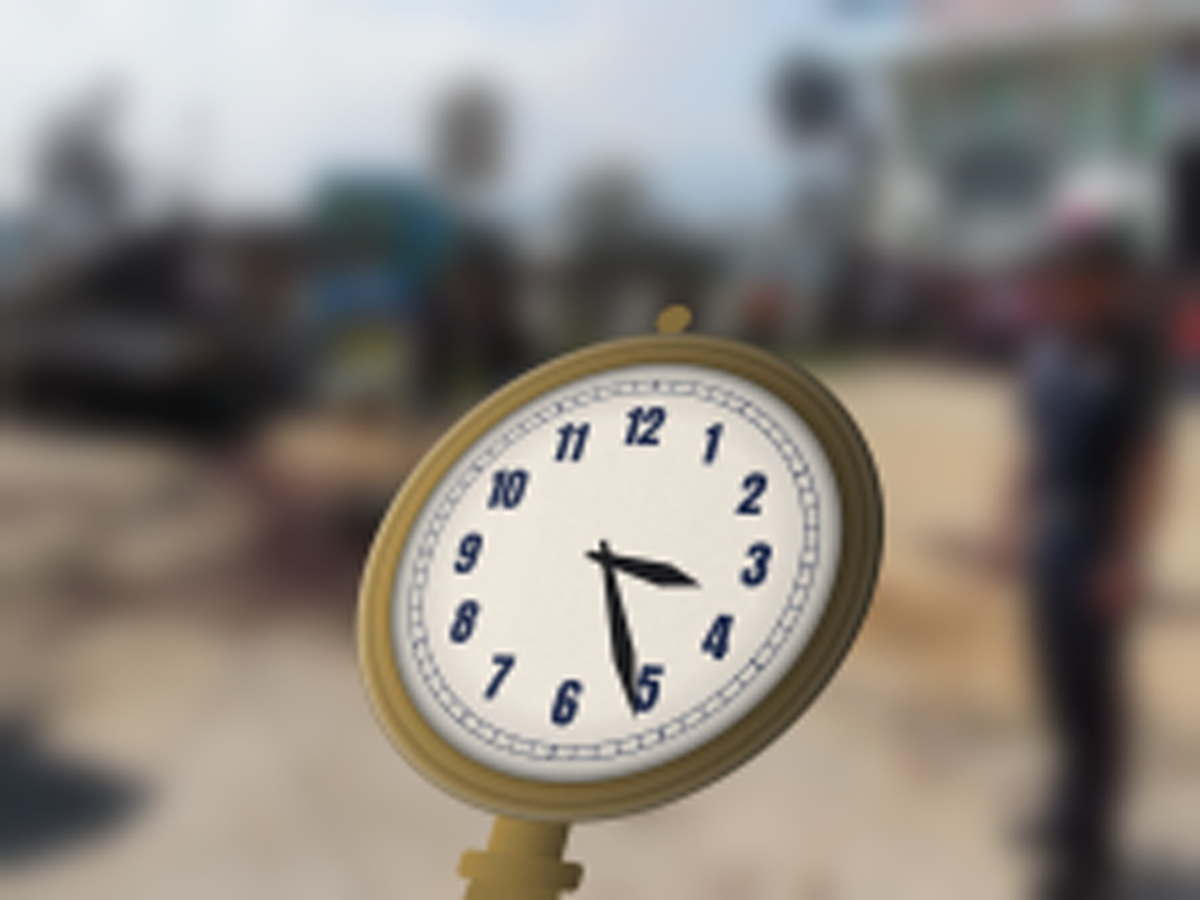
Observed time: 3:26
